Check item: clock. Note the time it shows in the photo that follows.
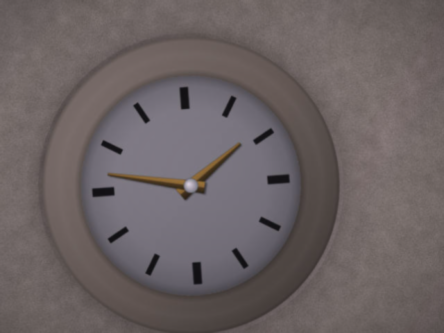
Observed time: 1:47
